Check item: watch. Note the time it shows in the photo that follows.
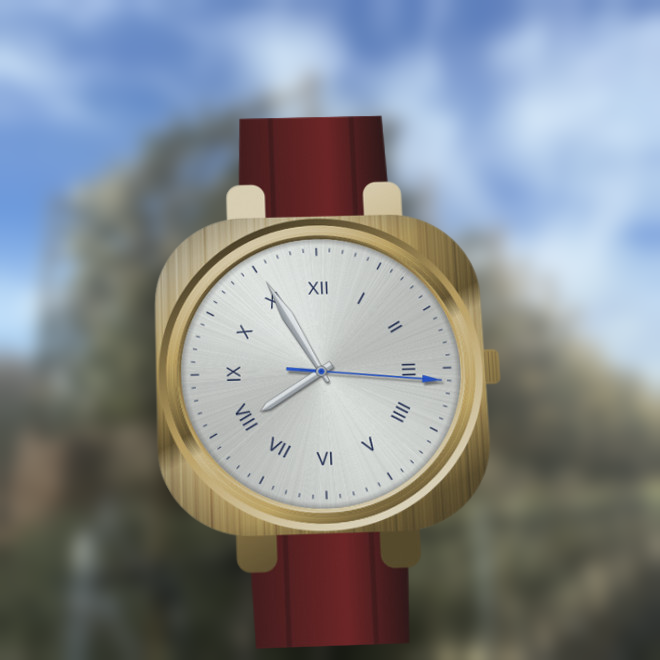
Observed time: 7:55:16
